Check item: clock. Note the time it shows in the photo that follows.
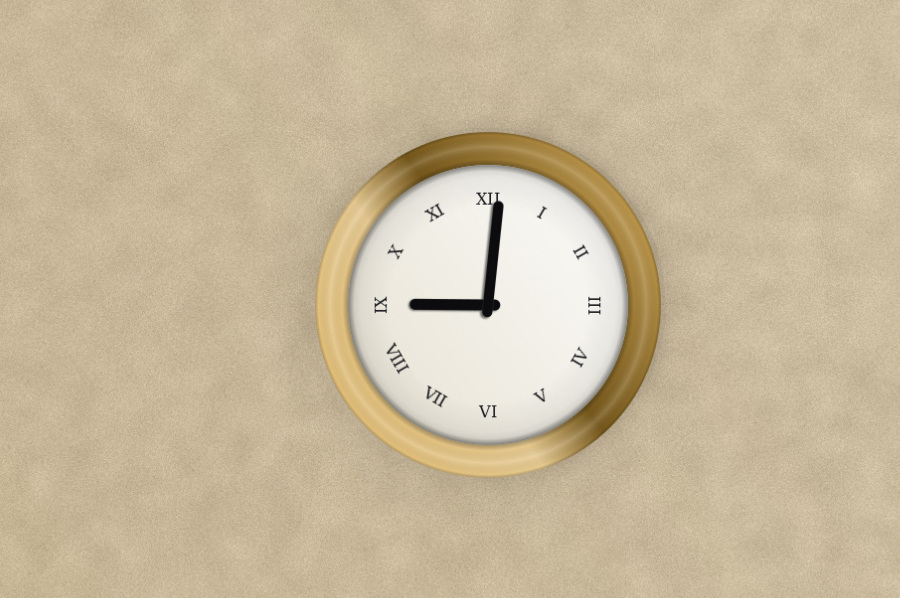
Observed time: 9:01
